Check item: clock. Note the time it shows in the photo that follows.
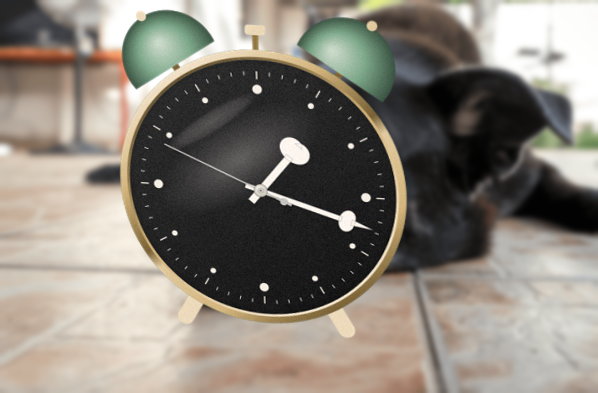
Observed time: 1:17:49
